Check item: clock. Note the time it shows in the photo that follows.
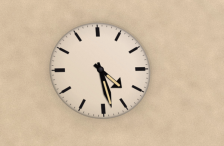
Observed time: 4:28
